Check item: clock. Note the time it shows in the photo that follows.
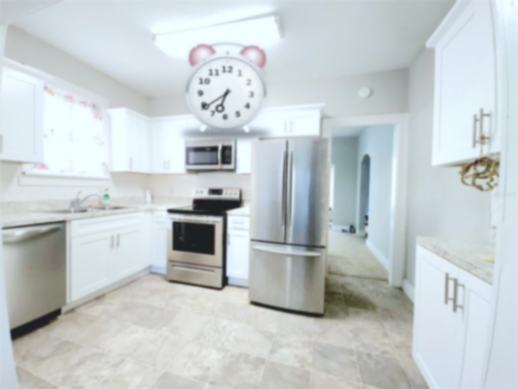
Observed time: 6:39
